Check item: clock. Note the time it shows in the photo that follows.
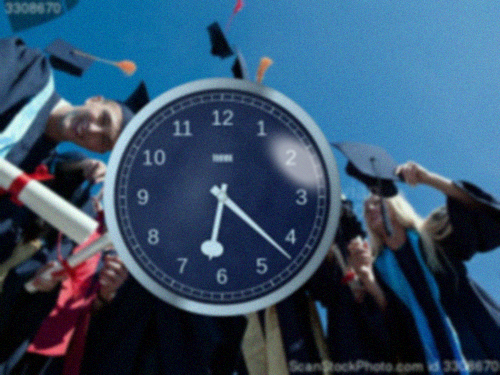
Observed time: 6:22
